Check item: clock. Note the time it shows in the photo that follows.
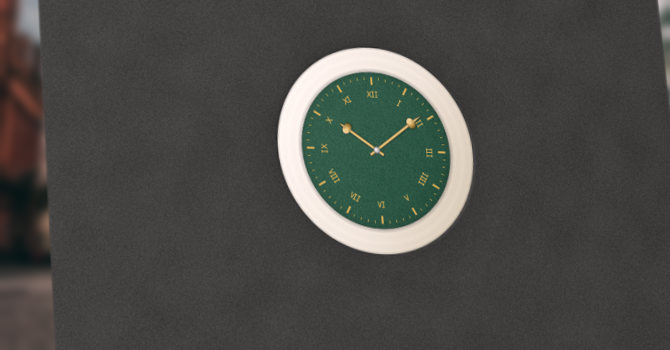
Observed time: 10:09
